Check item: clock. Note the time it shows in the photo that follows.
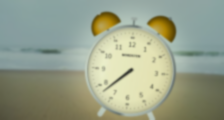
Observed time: 7:38
